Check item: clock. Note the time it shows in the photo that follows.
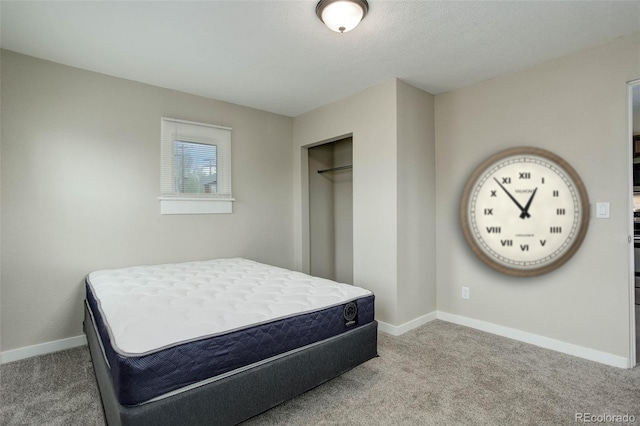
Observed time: 12:53
